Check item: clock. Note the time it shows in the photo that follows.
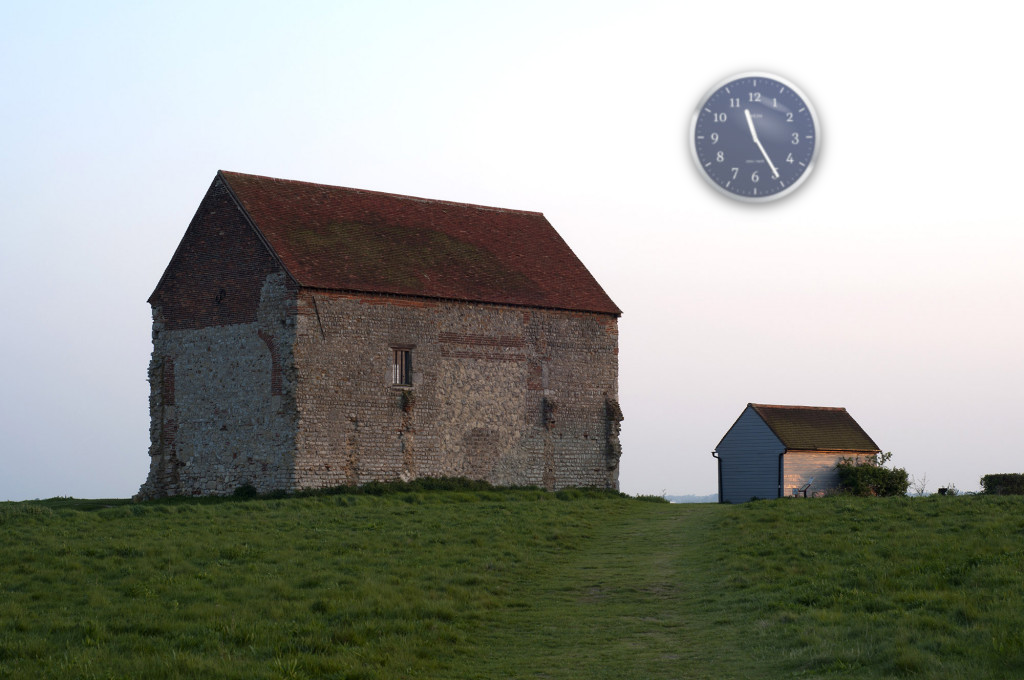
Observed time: 11:25
